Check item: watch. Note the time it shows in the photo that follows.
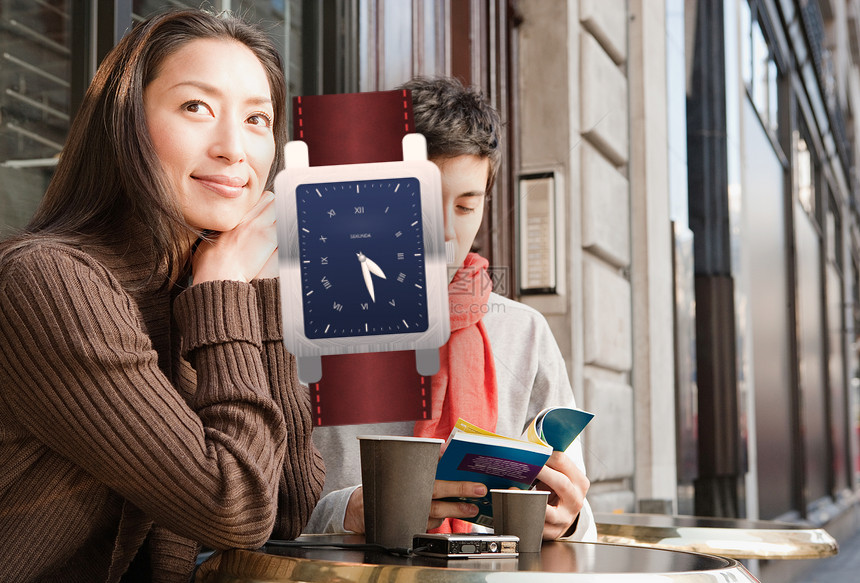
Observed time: 4:28
